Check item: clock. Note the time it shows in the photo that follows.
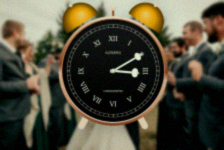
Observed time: 3:10
